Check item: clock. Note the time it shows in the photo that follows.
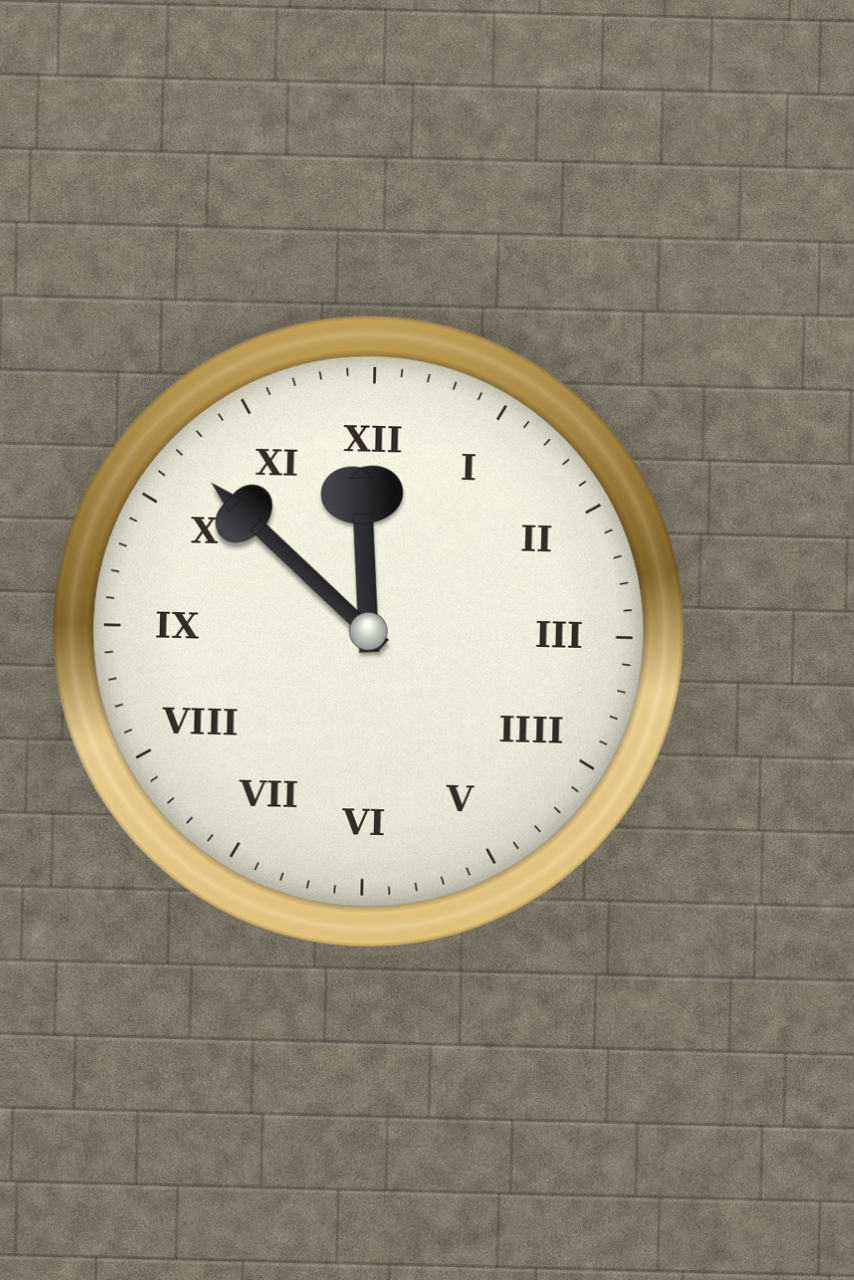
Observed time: 11:52
